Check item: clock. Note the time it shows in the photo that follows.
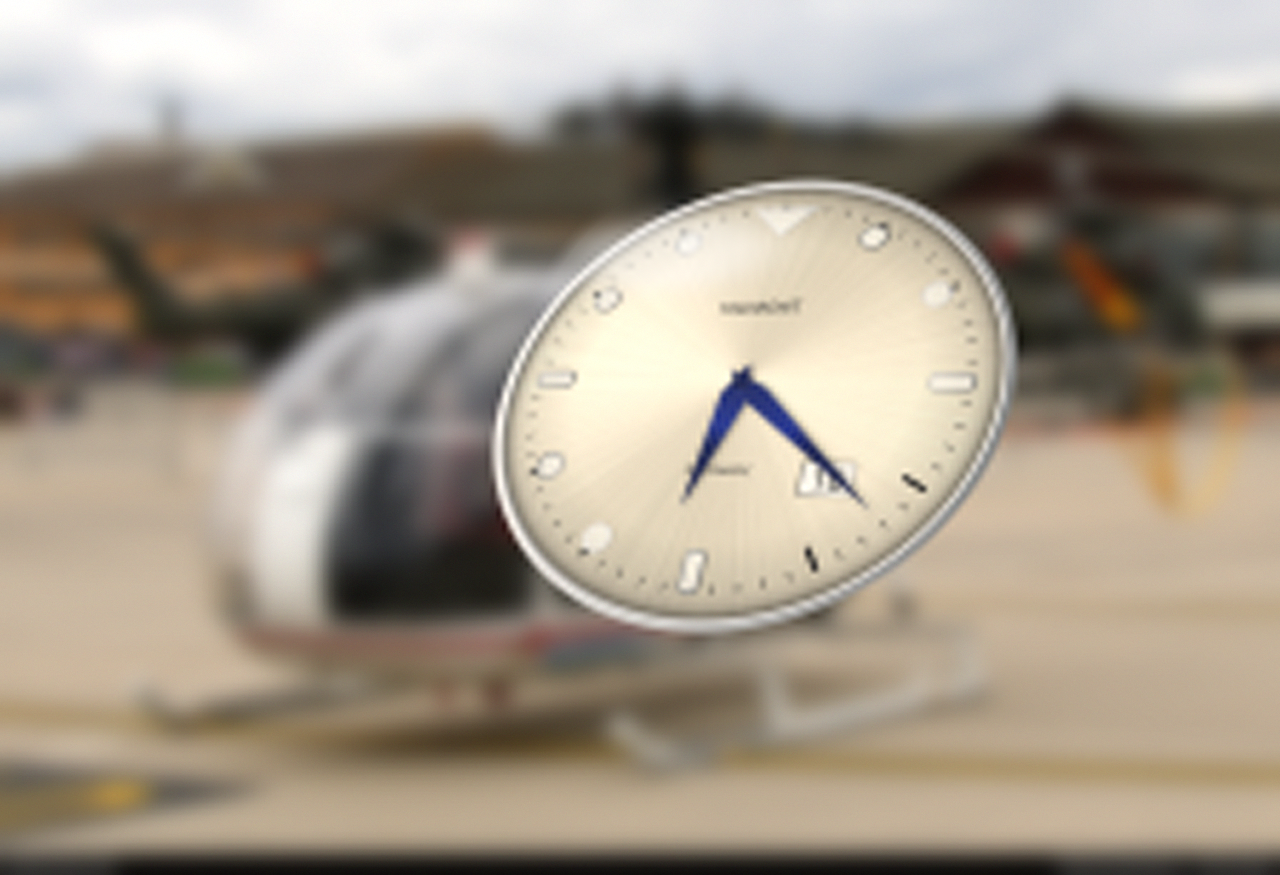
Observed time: 6:22
